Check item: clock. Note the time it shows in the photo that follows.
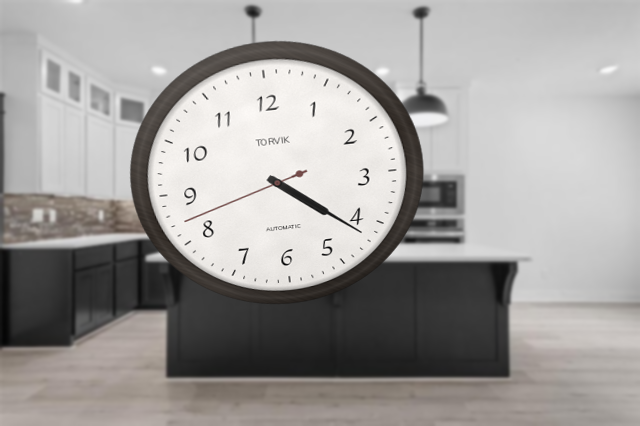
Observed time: 4:21:42
